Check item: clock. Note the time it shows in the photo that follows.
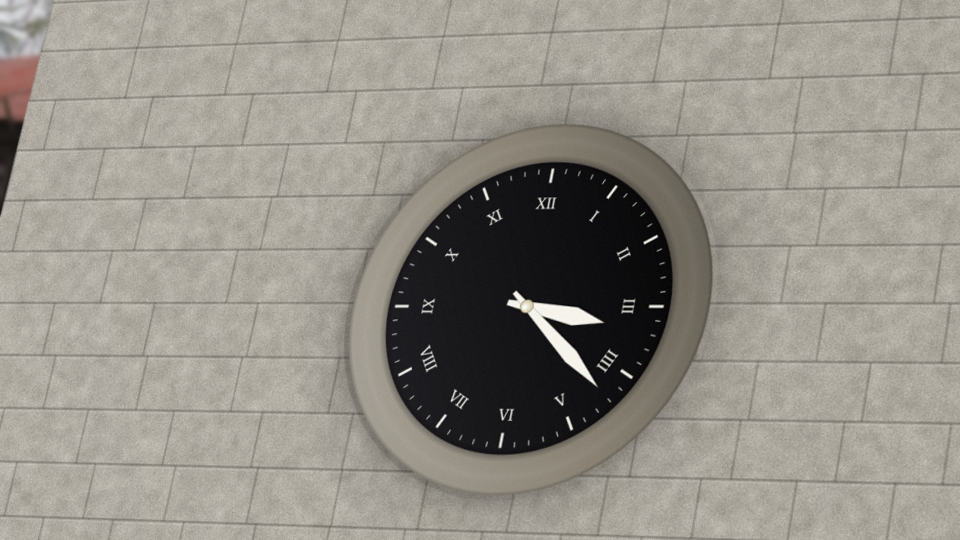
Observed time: 3:22
